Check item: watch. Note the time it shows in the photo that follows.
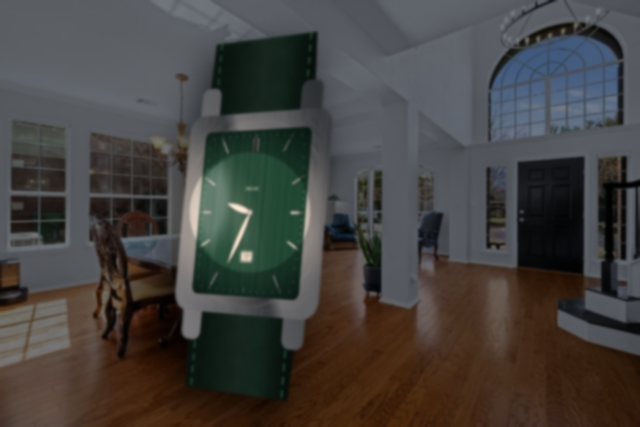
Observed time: 9:34
